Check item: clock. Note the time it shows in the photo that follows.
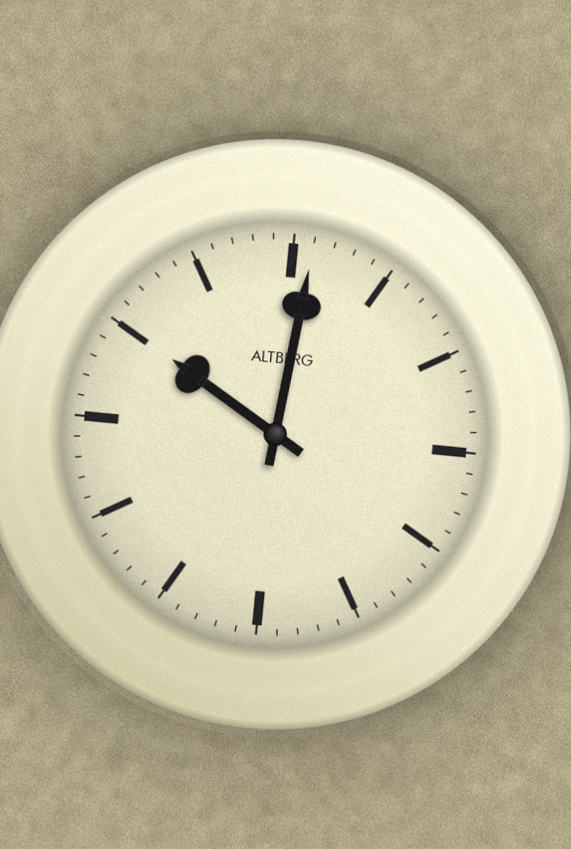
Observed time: 10:01
